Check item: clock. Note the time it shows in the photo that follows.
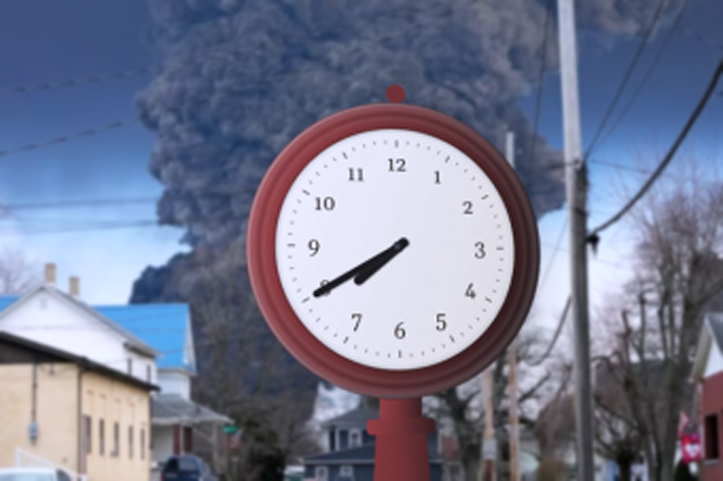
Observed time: 7:40
